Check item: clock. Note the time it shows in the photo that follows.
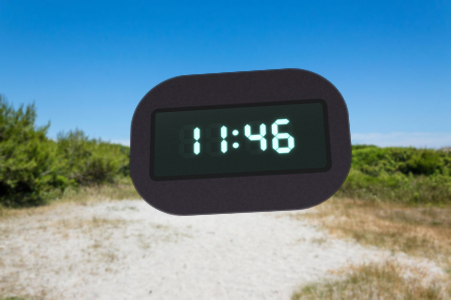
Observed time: 11:46
